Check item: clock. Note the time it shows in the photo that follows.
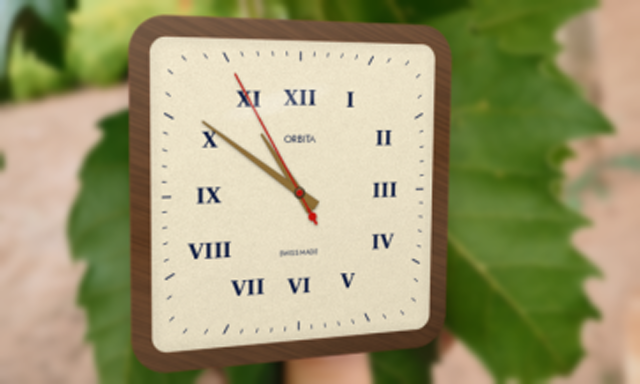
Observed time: 10:50:55
